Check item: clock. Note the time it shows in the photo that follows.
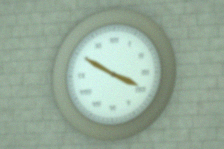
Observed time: 3:50
